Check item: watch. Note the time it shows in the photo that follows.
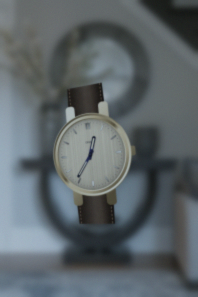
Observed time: 12:36
